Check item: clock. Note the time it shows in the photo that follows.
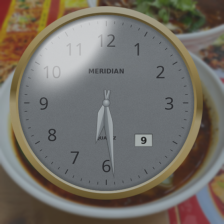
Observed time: 6:29
